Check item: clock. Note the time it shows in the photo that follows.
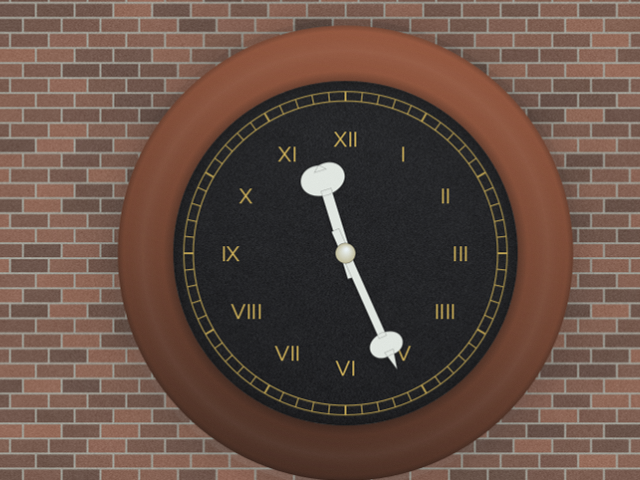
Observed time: 11:26
